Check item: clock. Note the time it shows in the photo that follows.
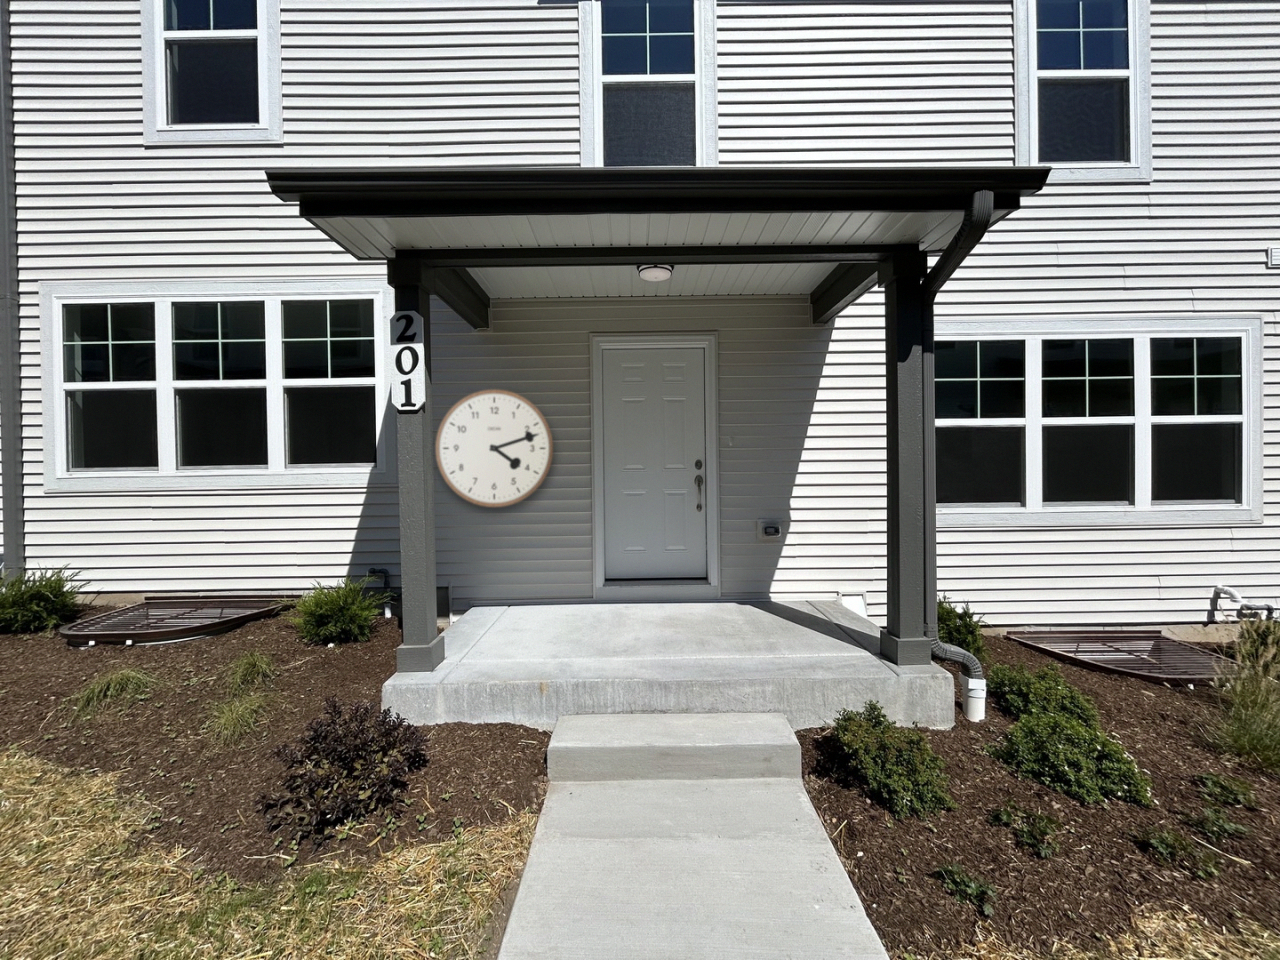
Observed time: 4:12
